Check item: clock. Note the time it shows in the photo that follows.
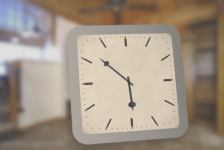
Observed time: 5:52
